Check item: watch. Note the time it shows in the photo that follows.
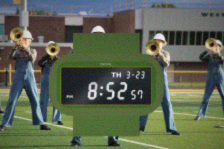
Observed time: 8:52:57
